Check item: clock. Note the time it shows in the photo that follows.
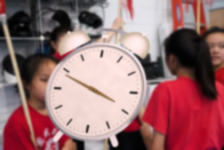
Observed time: 3:49
